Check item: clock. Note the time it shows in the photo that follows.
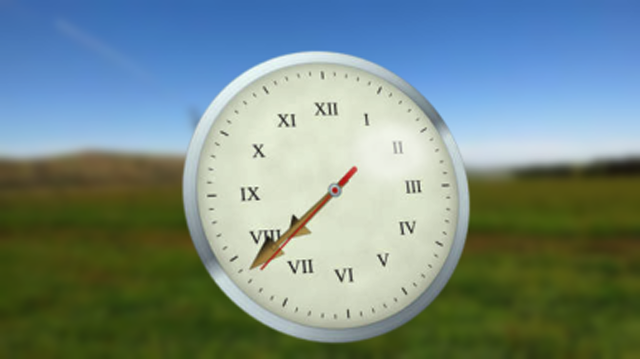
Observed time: 7:38:38
